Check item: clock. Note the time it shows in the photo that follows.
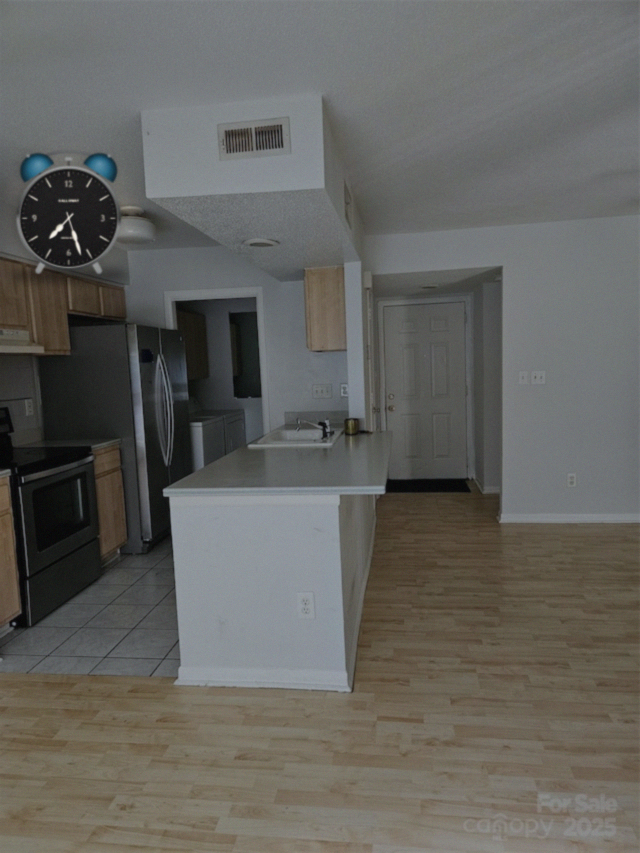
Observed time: 7:27
